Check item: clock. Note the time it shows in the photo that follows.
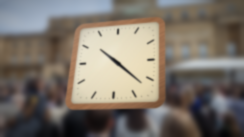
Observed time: 10:22
